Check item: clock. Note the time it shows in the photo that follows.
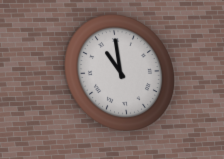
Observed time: 11:00
